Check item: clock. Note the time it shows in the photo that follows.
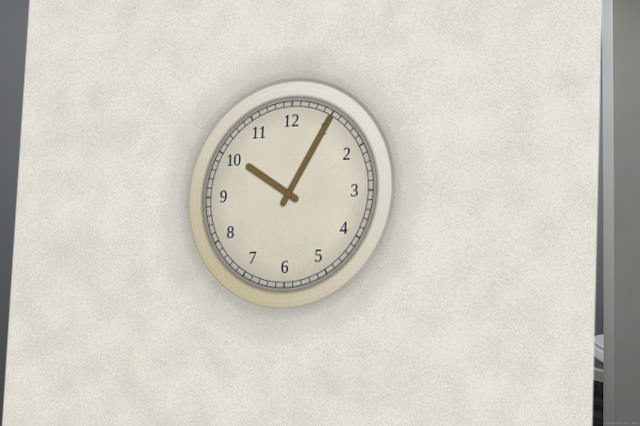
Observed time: 10:05
